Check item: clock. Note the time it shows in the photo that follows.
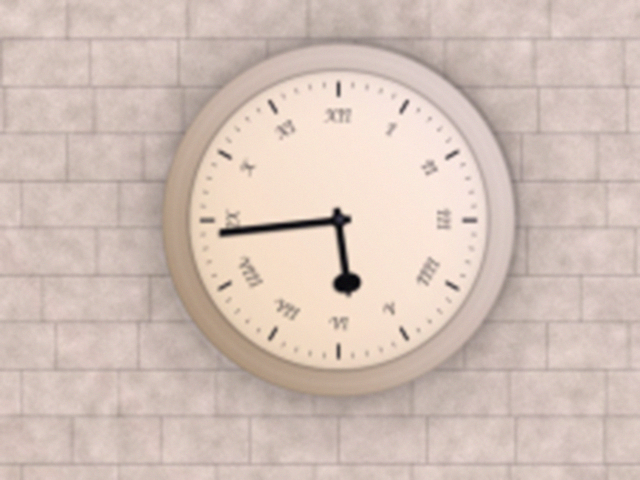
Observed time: 5:44
